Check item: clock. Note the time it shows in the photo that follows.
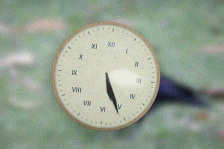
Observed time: 5:26
